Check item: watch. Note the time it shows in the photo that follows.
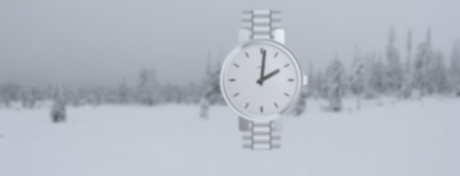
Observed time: 2:01
